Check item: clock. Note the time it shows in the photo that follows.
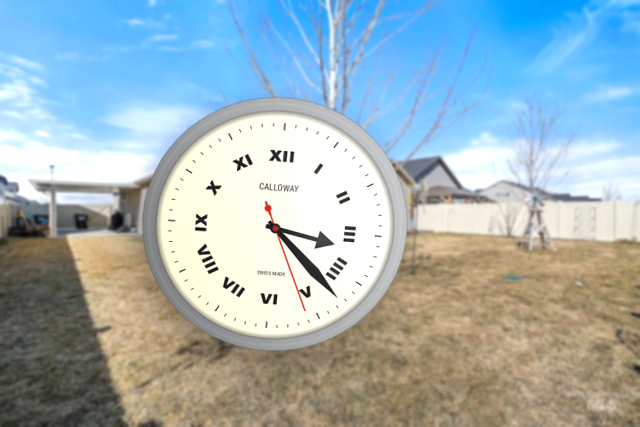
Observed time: 3:22:26
